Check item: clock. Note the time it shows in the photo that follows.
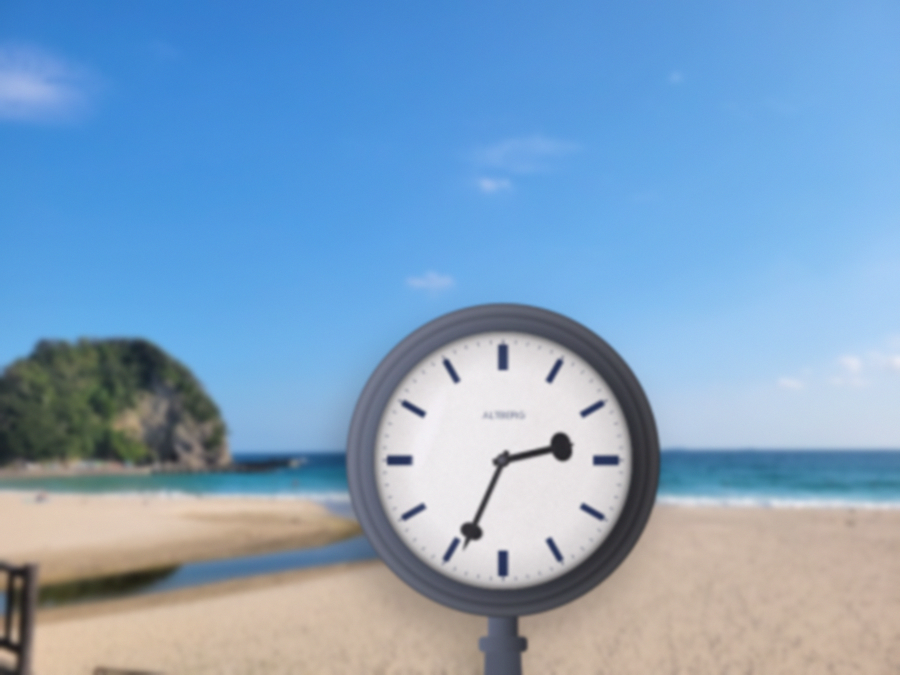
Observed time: 2:34
